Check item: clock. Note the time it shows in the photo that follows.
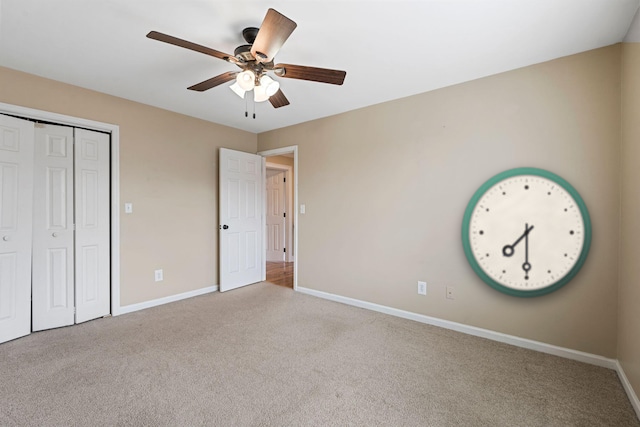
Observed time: 7:30
